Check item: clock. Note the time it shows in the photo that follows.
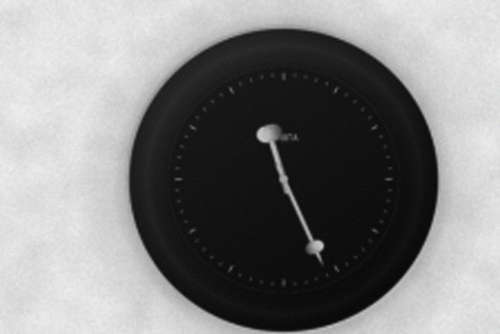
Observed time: 11:26
